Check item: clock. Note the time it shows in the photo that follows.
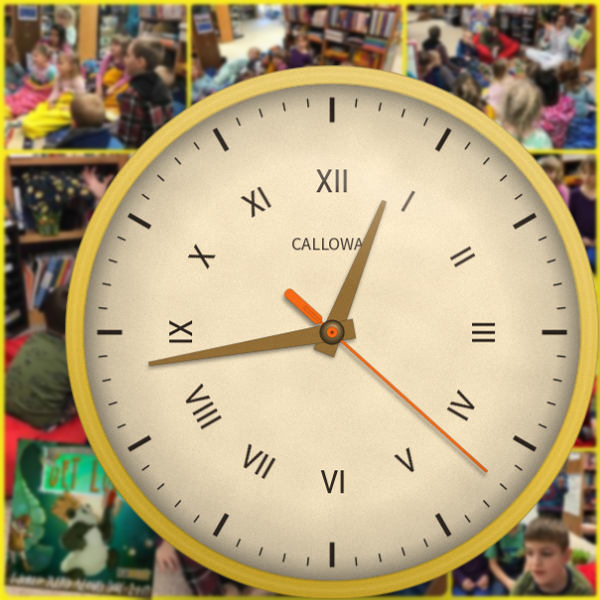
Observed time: 12:43:22
